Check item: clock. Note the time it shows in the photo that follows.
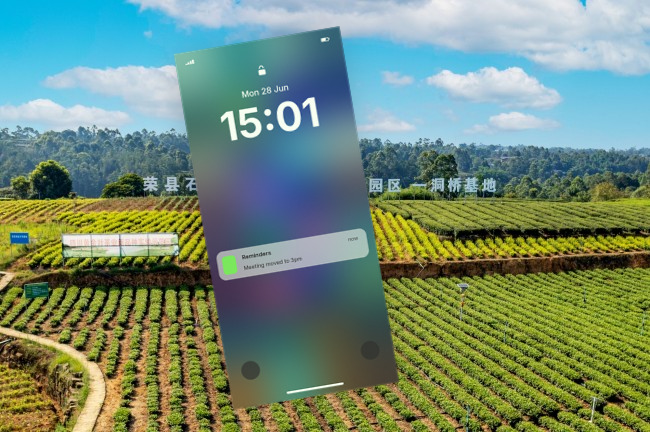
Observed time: 15:01
